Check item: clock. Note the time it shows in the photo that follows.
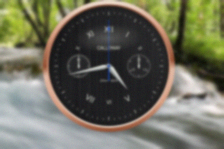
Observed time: 4:43
